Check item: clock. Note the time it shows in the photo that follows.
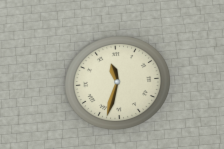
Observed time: 11:33
